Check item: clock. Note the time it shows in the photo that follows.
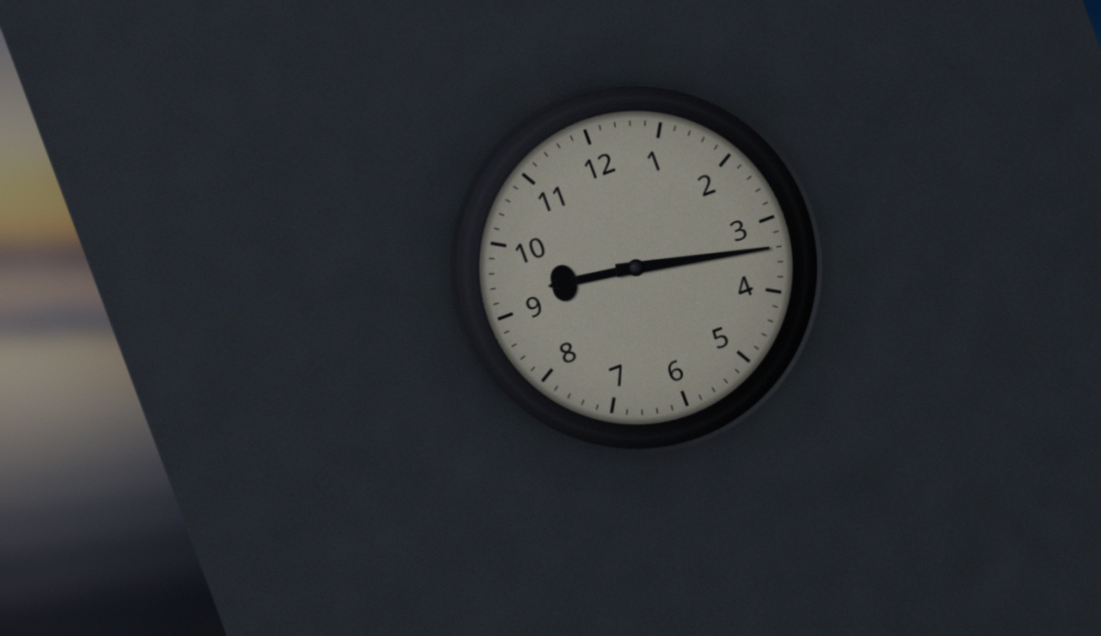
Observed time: 9:17
